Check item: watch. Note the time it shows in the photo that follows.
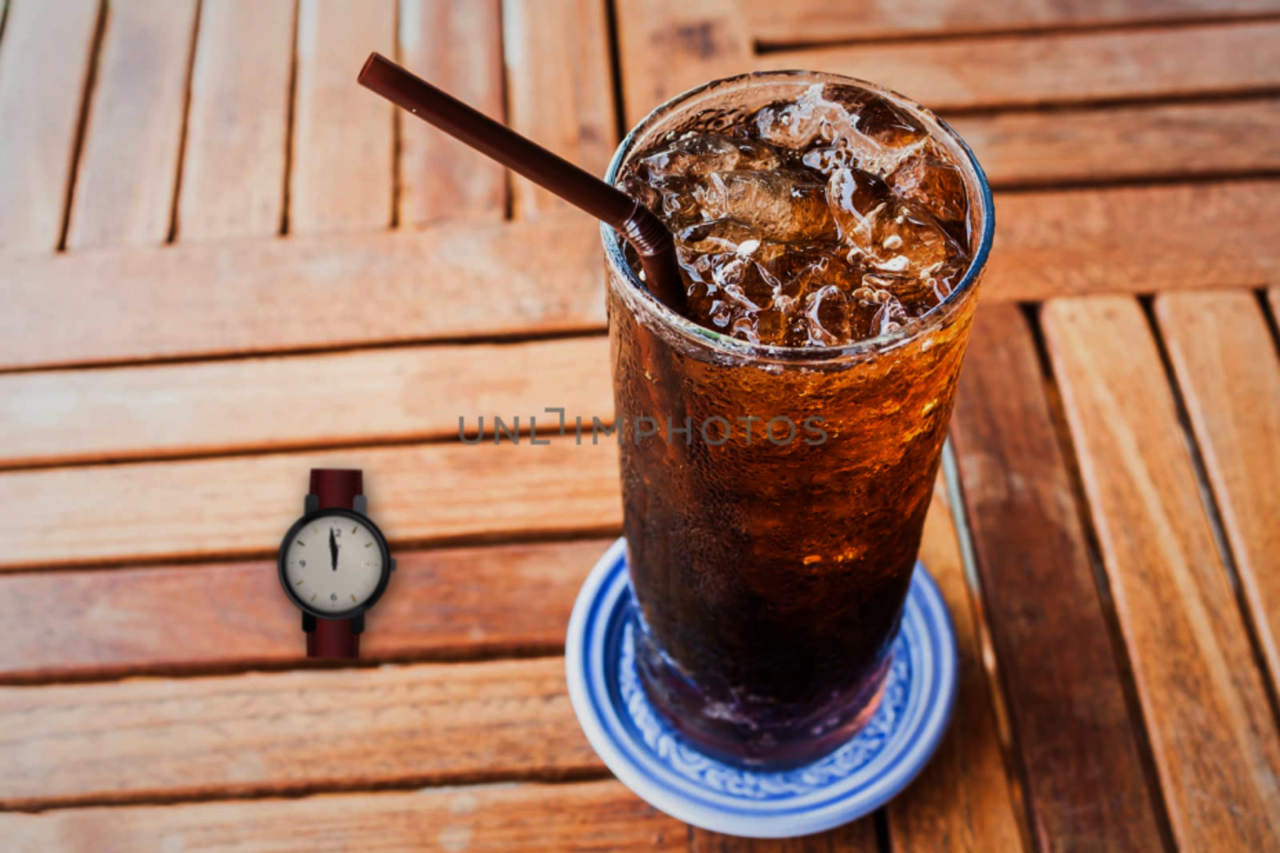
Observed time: 11:59
